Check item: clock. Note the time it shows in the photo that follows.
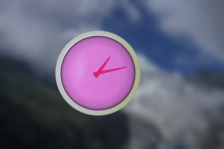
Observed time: 1:13
